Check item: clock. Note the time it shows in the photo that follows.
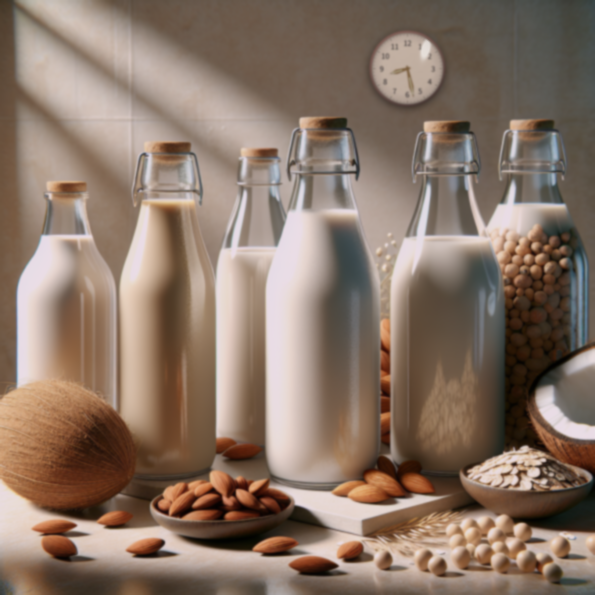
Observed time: 8:28
